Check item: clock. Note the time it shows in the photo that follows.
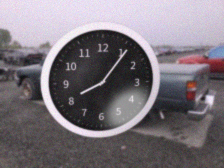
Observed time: 8:06
